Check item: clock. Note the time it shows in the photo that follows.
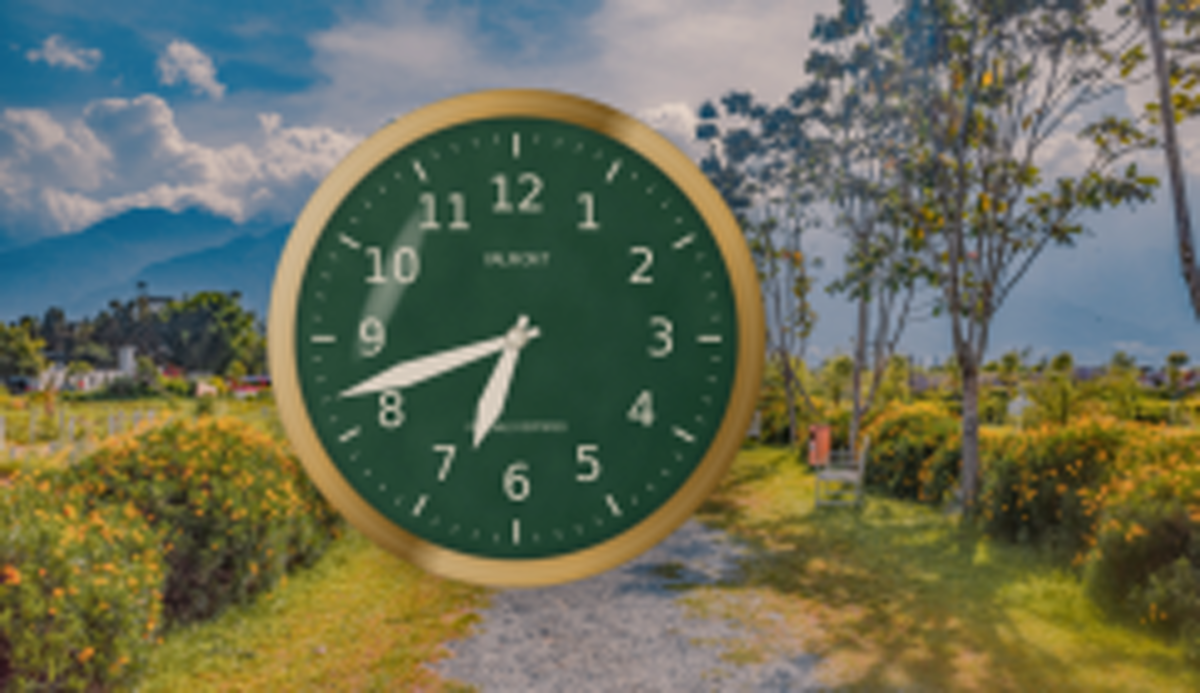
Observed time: 6:42
